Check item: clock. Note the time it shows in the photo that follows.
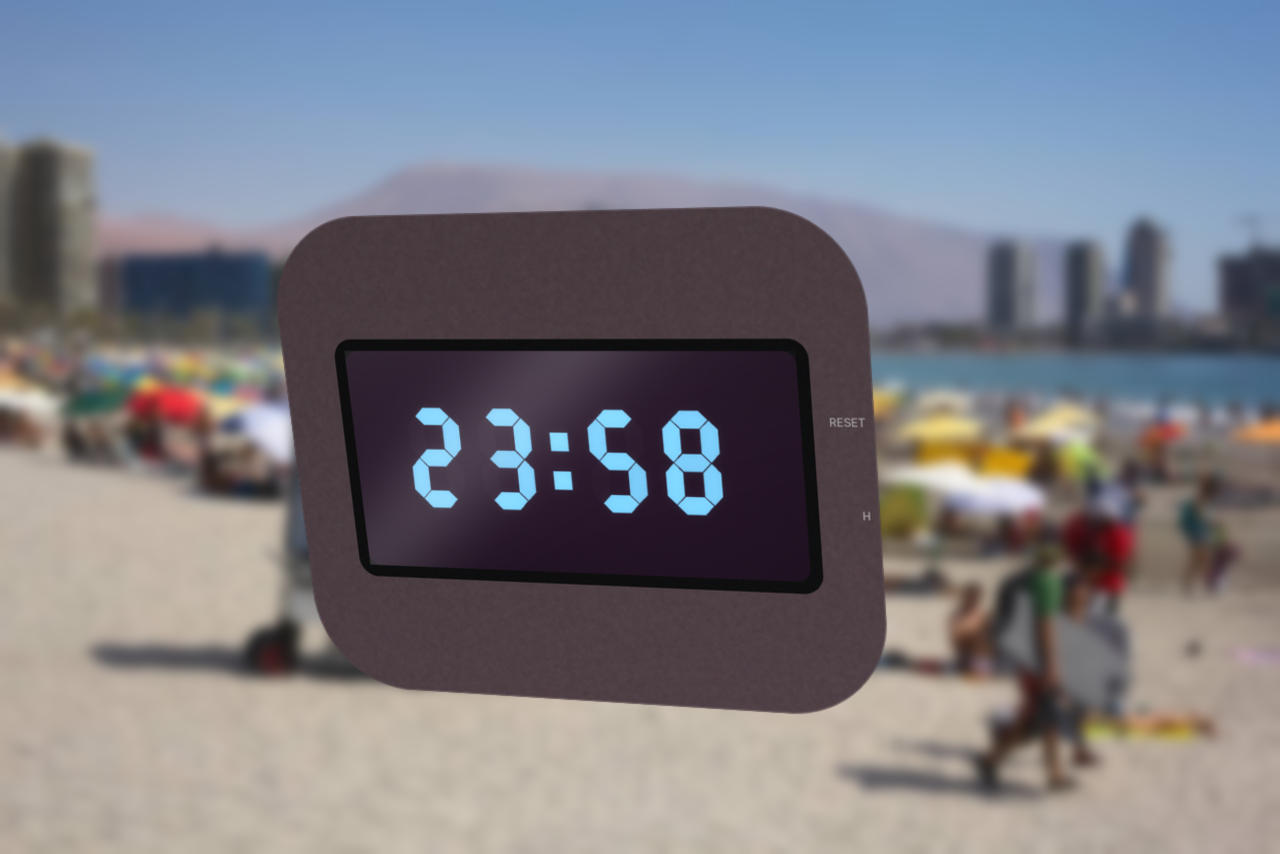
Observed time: 23:58
